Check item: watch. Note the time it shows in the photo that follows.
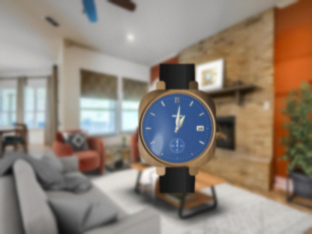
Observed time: 1:01
